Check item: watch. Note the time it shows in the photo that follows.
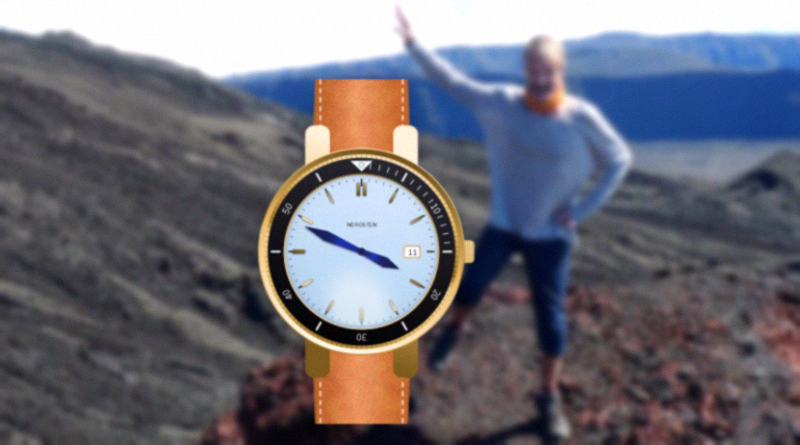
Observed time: 3:49
